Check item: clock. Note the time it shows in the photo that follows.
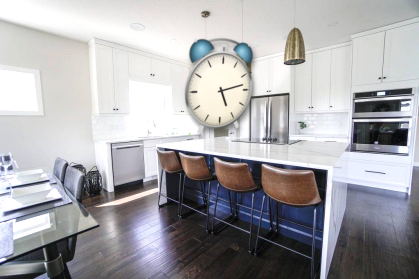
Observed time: 5:13
